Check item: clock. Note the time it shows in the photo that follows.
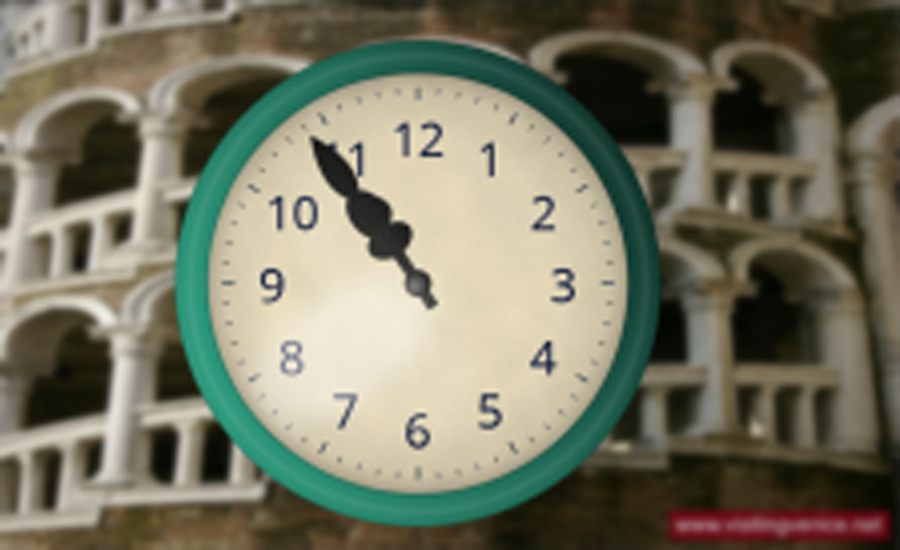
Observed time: 10:54
